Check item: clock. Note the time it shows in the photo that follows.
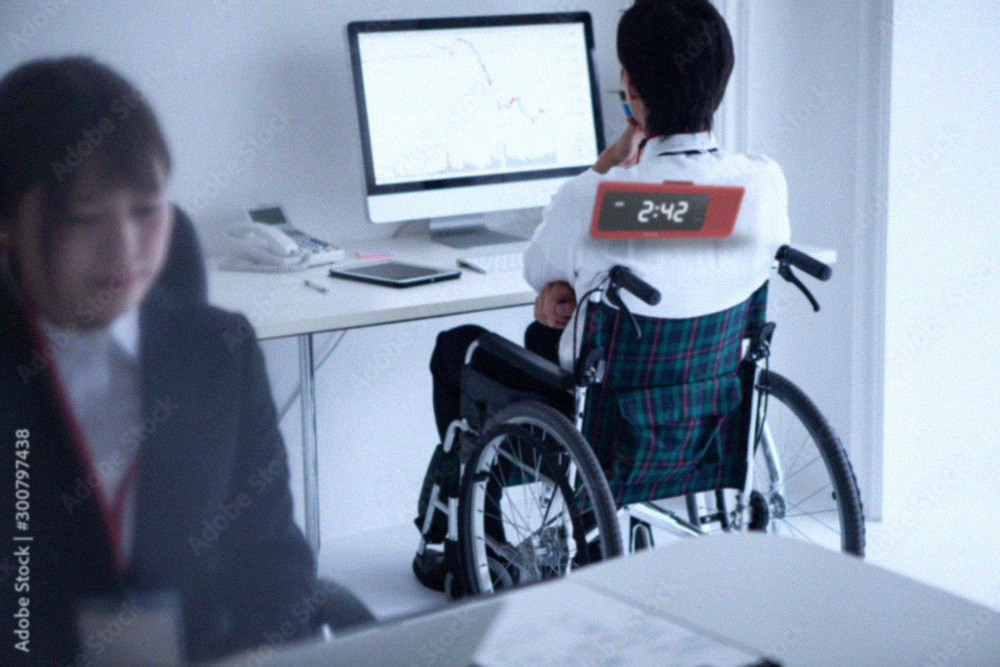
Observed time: 2:42
